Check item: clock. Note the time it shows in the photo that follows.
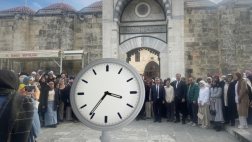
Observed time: 3:36
